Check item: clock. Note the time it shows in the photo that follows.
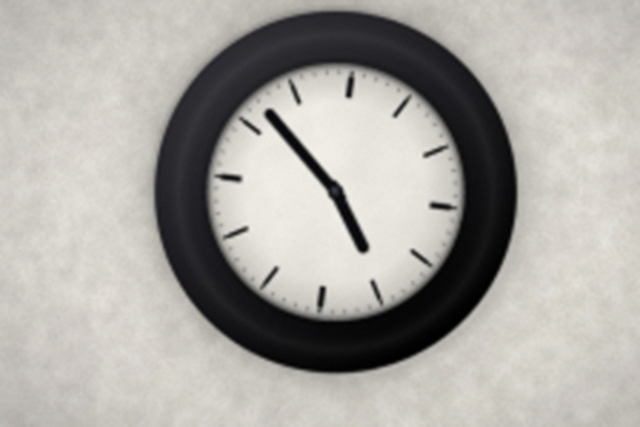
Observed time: 4:52
